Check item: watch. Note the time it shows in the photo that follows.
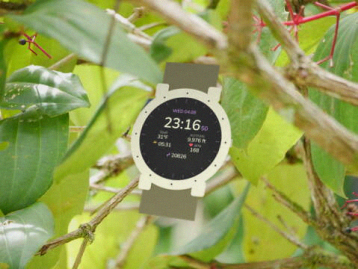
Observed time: 23:16
